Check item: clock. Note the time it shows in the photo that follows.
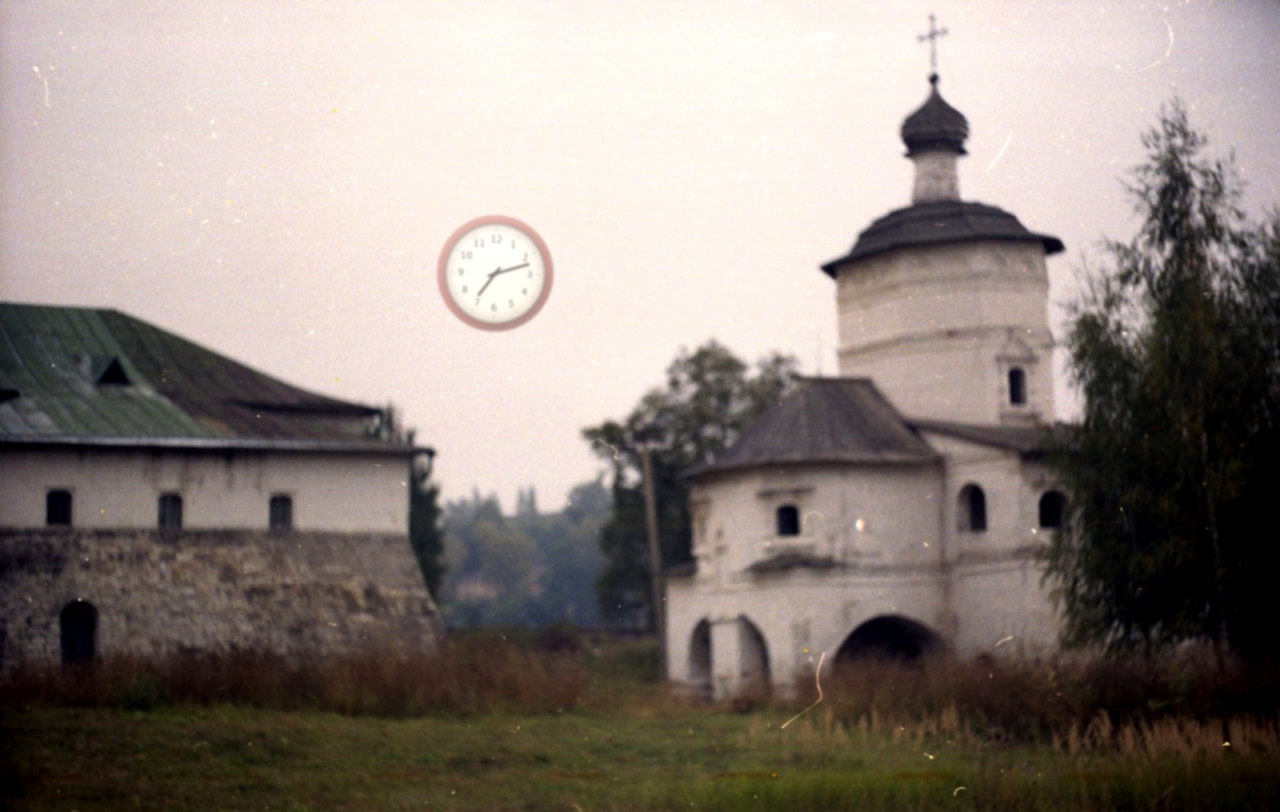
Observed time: 7:12
